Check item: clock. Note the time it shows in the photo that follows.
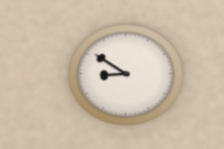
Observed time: 8:51
